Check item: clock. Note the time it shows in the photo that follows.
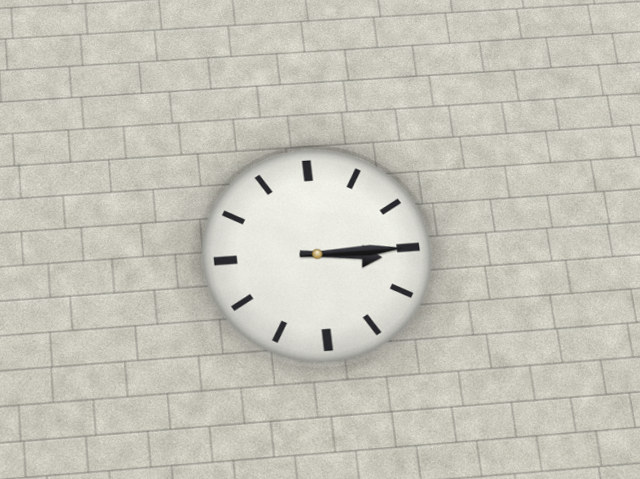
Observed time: 3:15
